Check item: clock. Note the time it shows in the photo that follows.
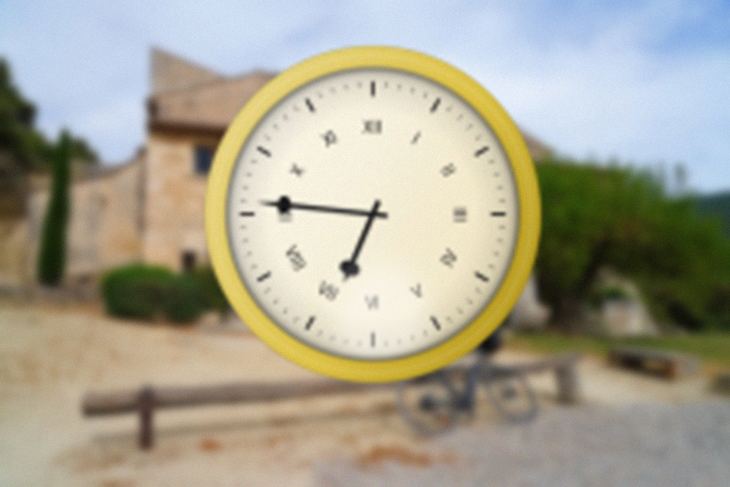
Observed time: 6:46
